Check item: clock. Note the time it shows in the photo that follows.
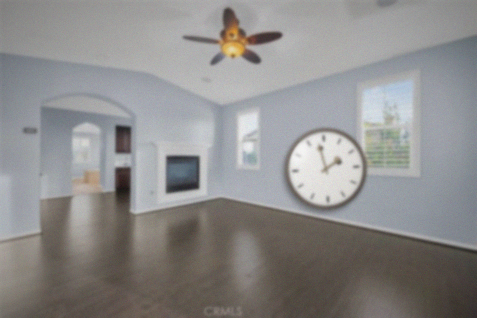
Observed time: 1:58
